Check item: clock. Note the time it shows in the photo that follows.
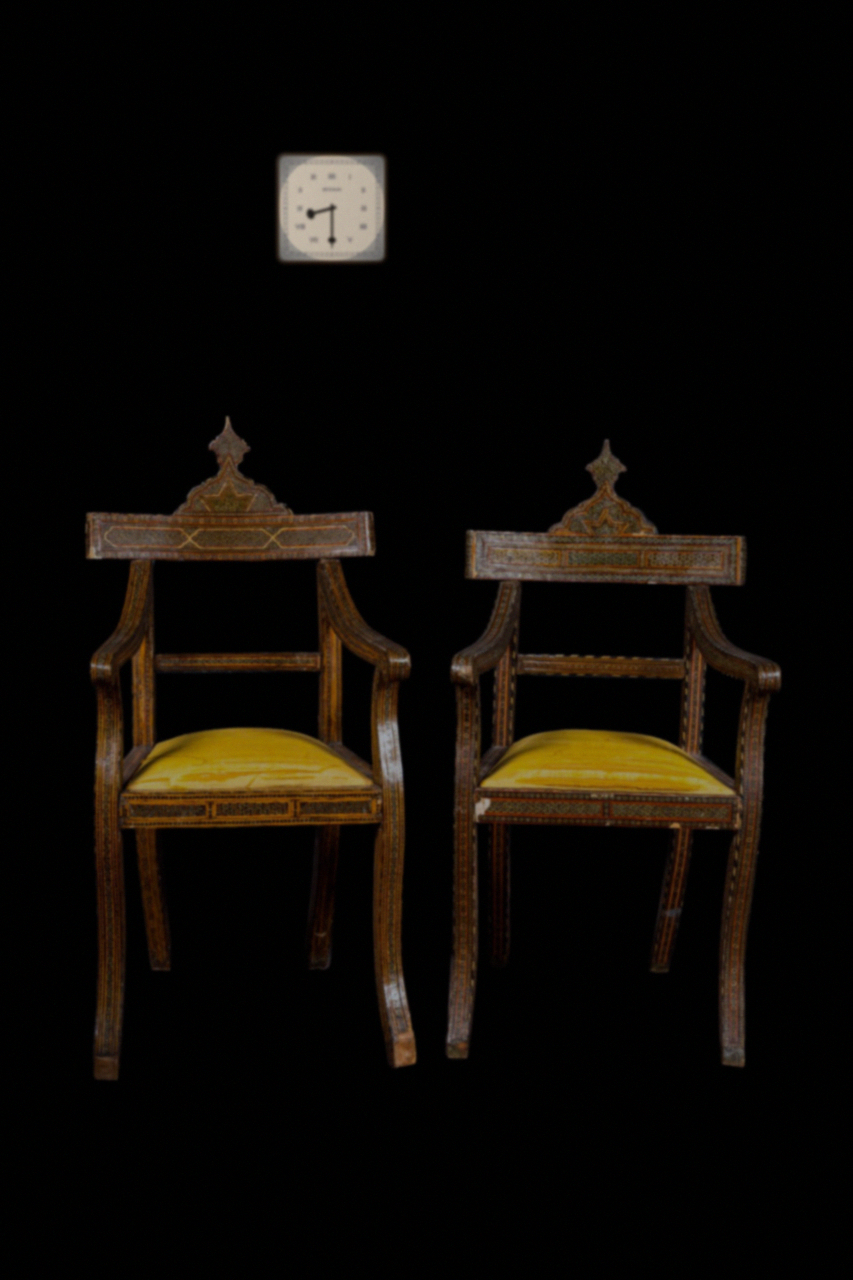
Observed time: 8:30
